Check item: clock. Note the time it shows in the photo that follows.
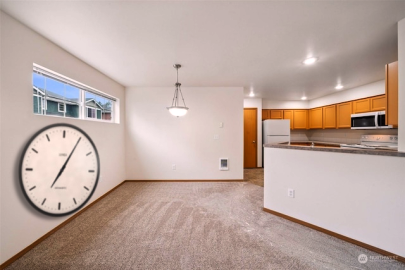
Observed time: 7:05
